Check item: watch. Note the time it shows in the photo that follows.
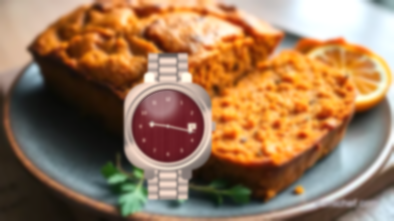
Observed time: 9:17
